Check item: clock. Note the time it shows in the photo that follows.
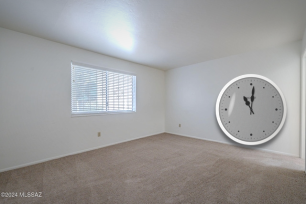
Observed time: 11:01
